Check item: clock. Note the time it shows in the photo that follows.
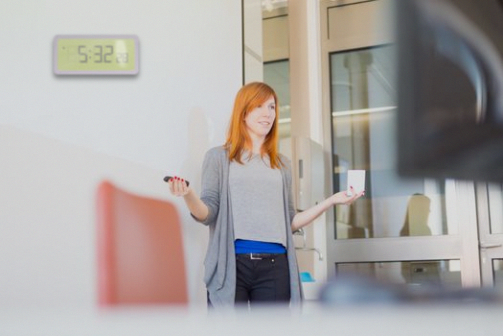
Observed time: 5:32:28
